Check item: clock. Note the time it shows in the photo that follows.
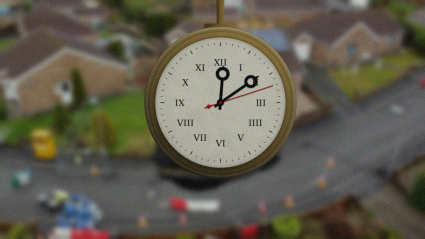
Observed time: 12:09:12
